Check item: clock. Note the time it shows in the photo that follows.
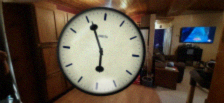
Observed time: 5:56
